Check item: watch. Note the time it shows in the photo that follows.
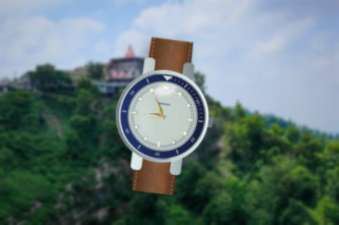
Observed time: 8:55
